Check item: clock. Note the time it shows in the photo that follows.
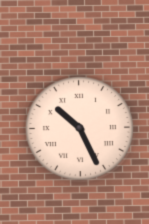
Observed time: 10:26
